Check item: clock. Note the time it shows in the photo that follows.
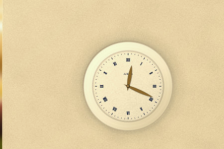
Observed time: 12:19
